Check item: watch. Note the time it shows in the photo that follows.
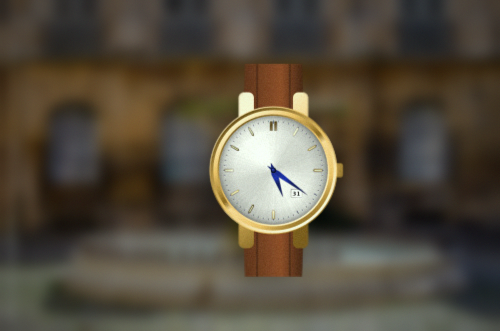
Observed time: 5:21
